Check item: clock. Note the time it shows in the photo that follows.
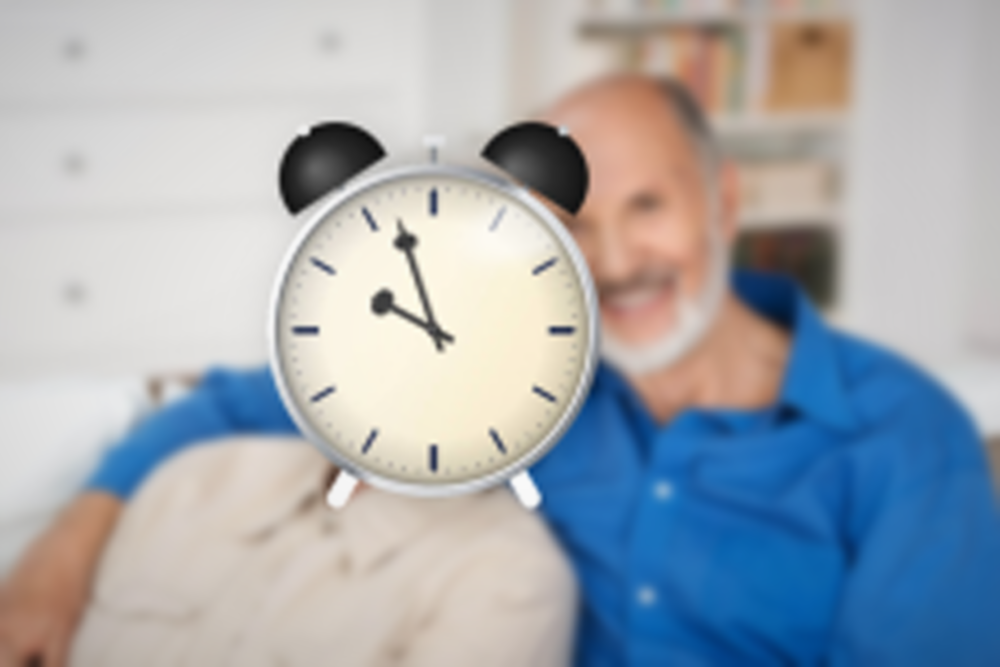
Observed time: 9:57
